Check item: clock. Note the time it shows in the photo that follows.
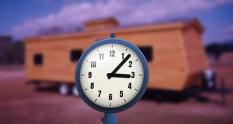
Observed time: 3:07
